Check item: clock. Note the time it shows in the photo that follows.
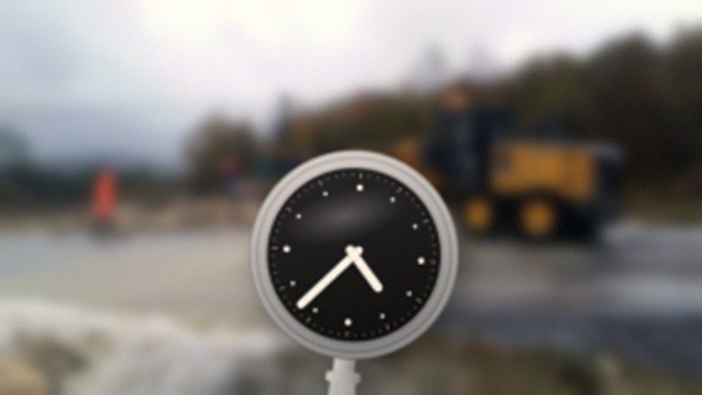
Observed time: 4:37
